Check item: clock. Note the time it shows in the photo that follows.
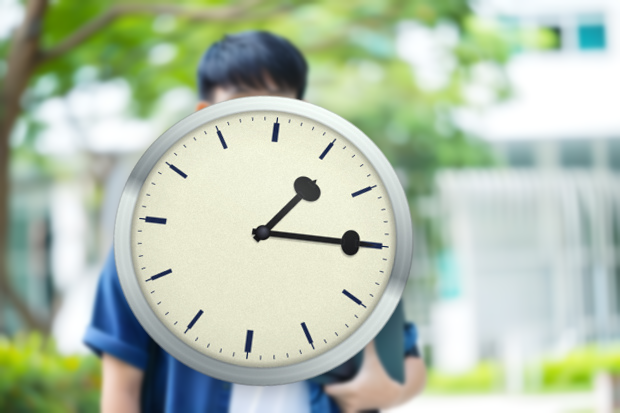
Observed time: 1:15
